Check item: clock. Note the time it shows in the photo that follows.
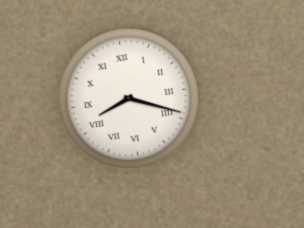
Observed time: 8:19
